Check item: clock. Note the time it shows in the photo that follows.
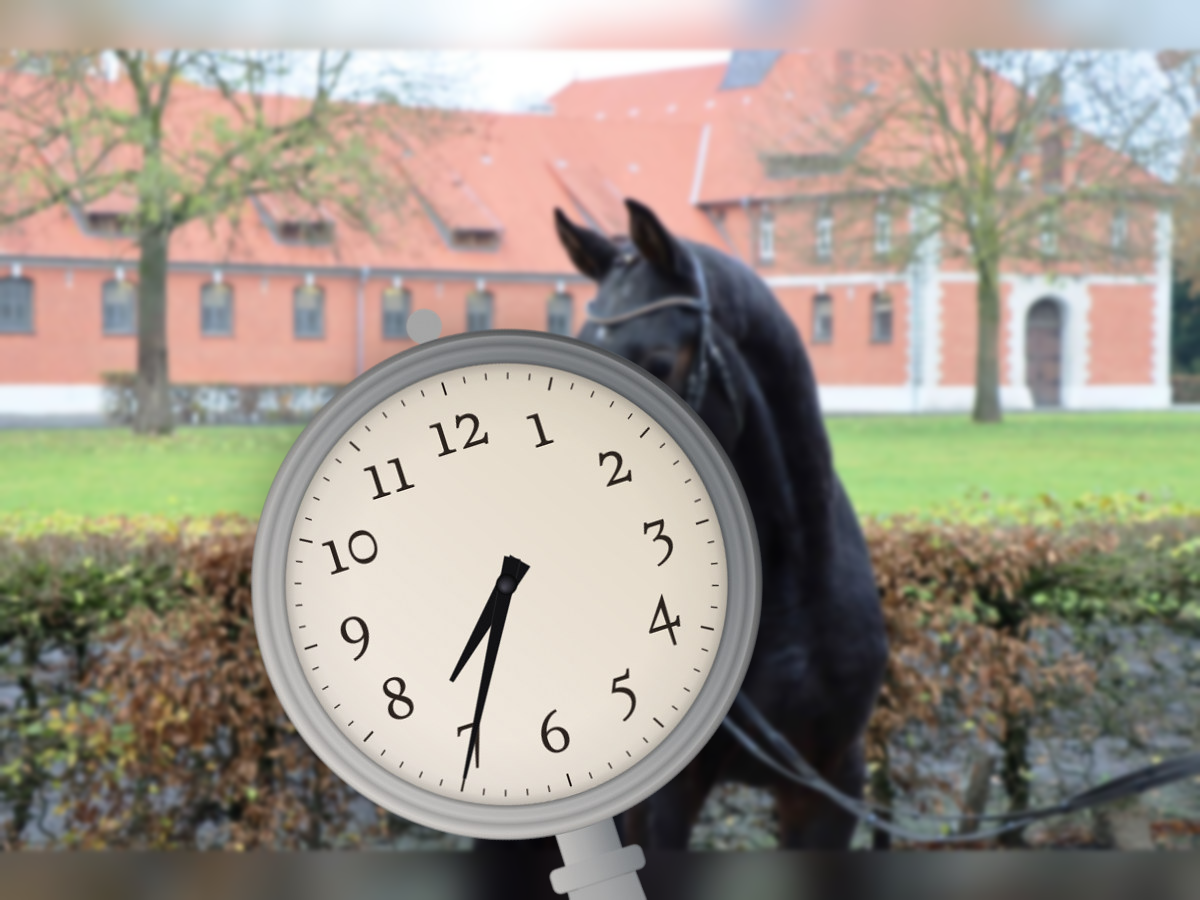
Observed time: 7:35
